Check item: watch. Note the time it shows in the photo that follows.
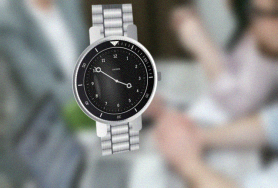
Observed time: 3:51
